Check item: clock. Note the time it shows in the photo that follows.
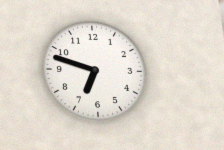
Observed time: 6:48
